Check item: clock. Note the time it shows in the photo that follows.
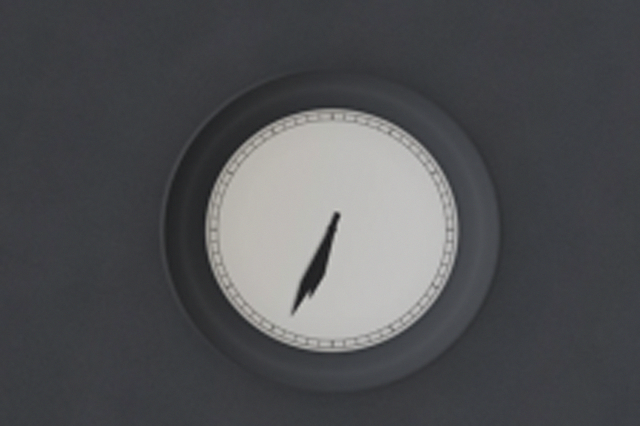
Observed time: 6:34
